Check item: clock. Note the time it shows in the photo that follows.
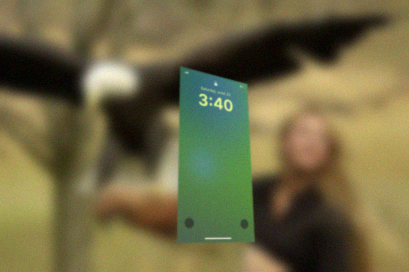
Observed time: 3:40
